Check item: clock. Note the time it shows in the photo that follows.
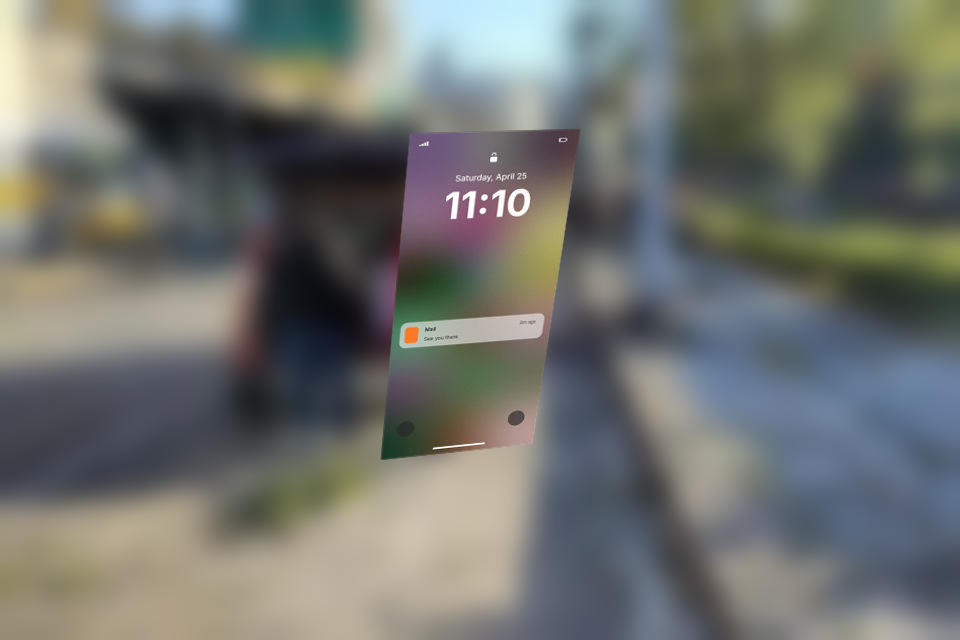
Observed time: 11:10
